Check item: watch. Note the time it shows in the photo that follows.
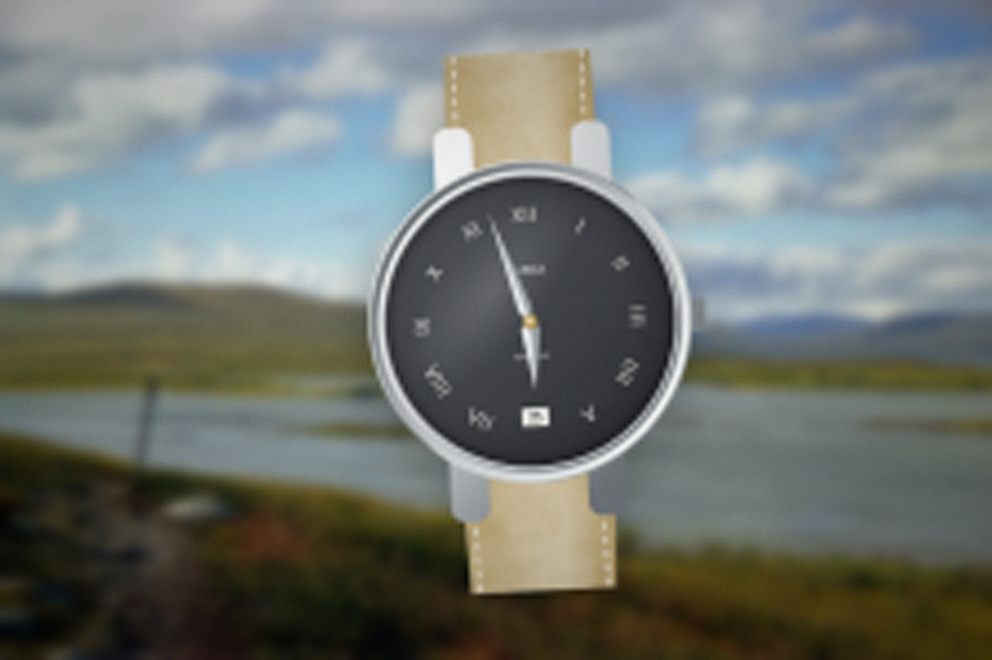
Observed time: 5:57
